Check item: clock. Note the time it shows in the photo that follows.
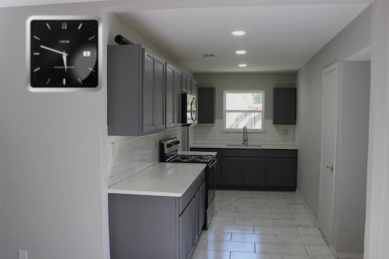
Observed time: 5:48
